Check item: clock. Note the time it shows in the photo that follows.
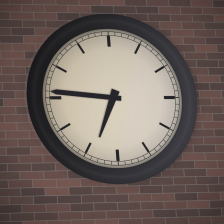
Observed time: 6:46
